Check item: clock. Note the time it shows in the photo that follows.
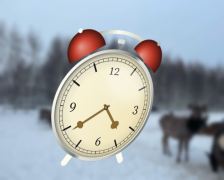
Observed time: 4:39
